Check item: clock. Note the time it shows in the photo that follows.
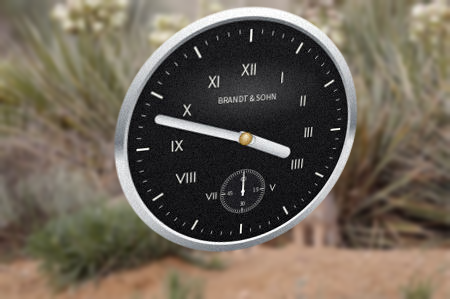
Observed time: 3:48
